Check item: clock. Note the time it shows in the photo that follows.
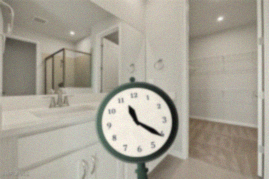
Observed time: 11:21
